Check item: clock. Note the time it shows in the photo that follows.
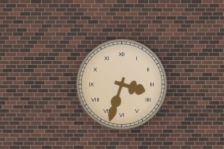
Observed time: 3:33
